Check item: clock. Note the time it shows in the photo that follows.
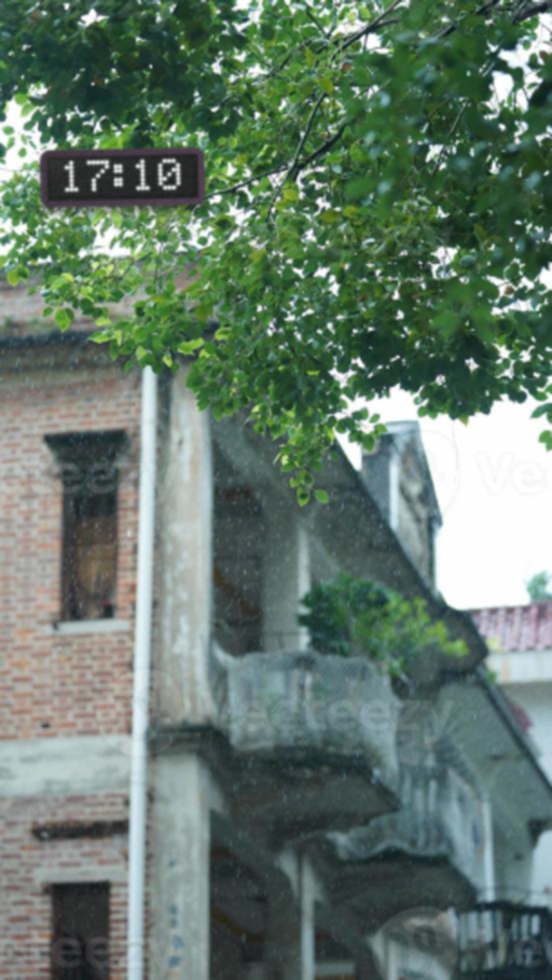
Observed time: 17:10
